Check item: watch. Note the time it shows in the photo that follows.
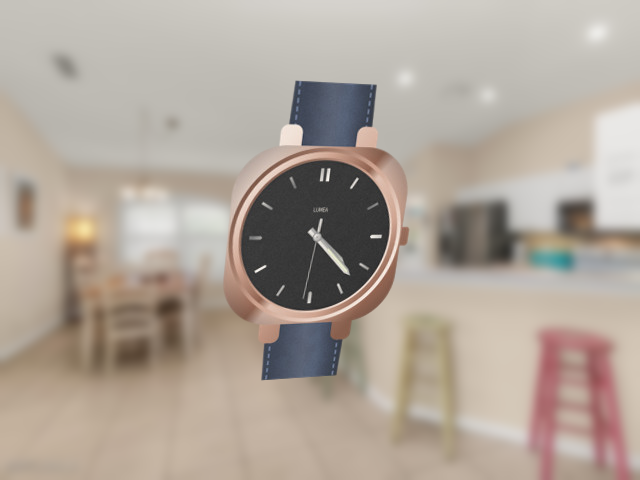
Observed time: 4:22:31
